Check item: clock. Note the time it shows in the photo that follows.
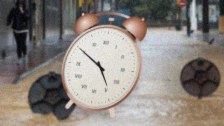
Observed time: 4:50
